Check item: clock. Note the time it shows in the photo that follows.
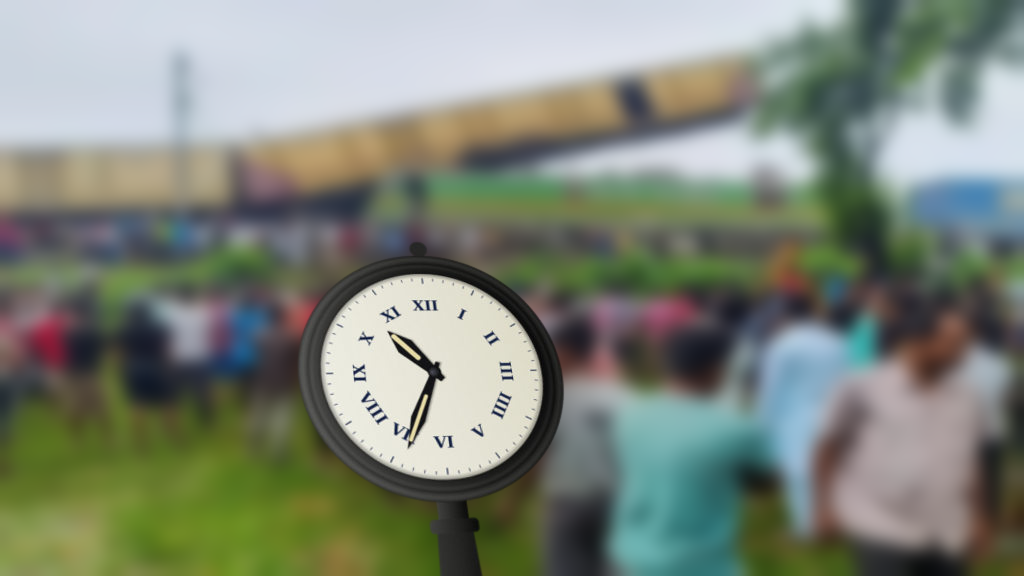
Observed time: 10:34
